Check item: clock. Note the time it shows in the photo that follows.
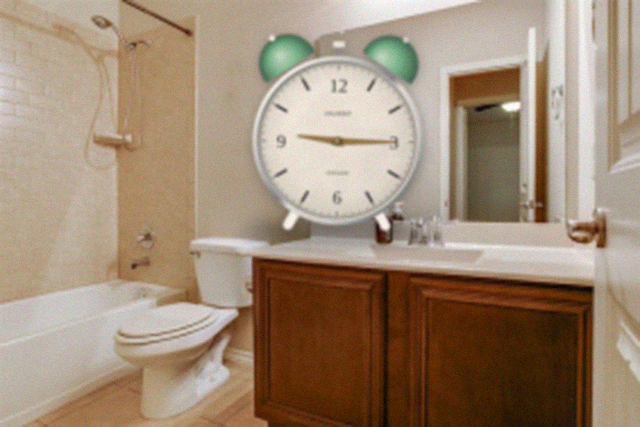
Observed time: 9:15
